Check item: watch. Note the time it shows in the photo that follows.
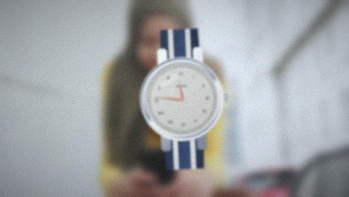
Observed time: 11:46
